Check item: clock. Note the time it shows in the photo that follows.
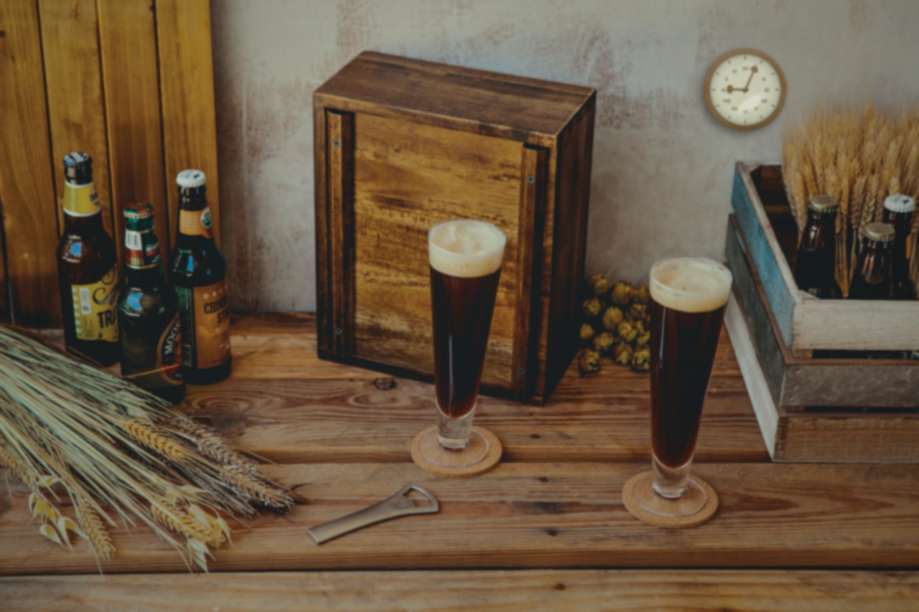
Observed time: 9:04
